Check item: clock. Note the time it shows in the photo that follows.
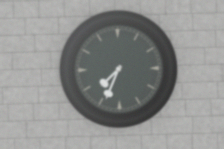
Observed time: 7:34
